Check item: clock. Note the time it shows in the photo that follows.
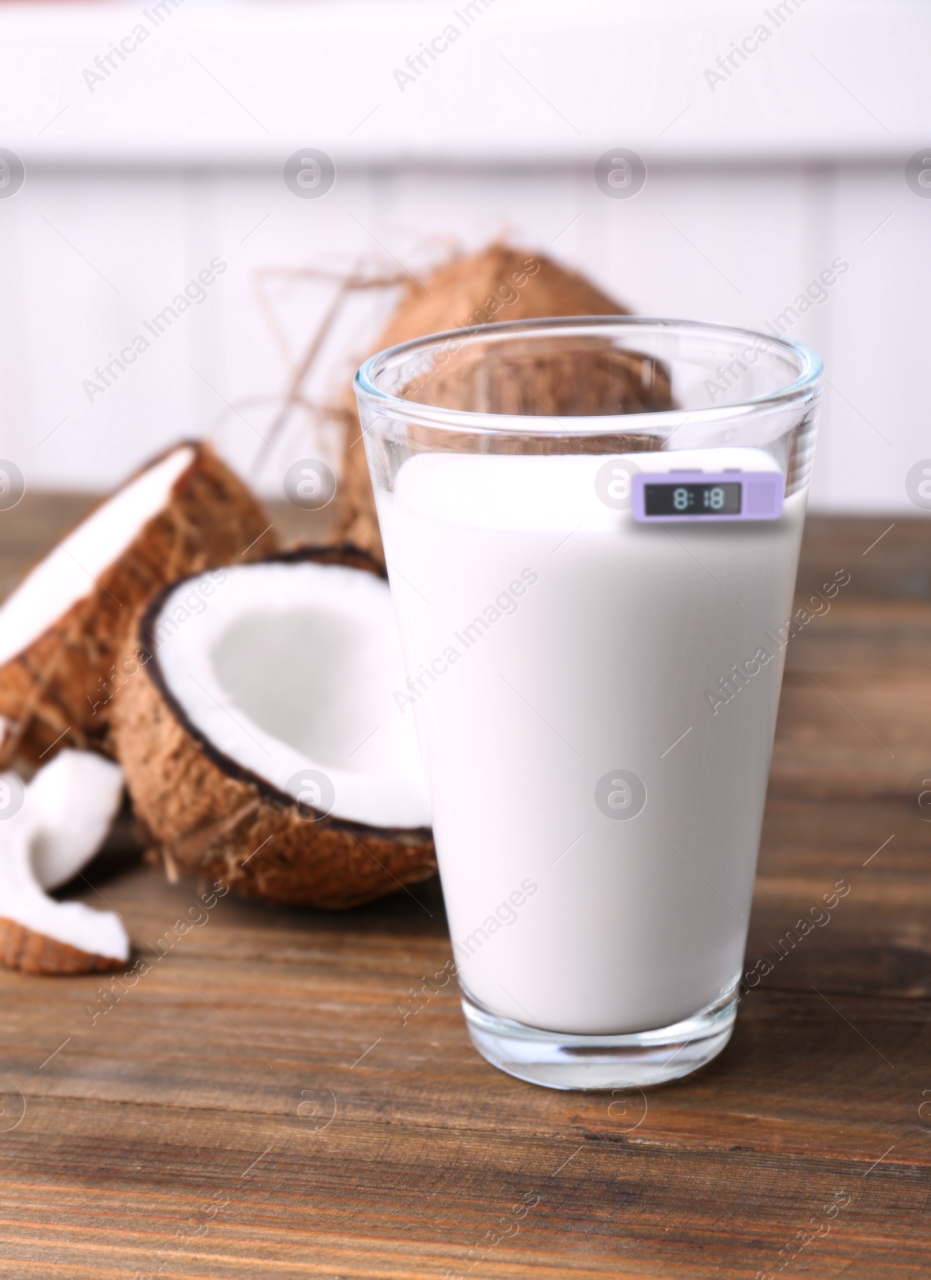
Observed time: 8:18
